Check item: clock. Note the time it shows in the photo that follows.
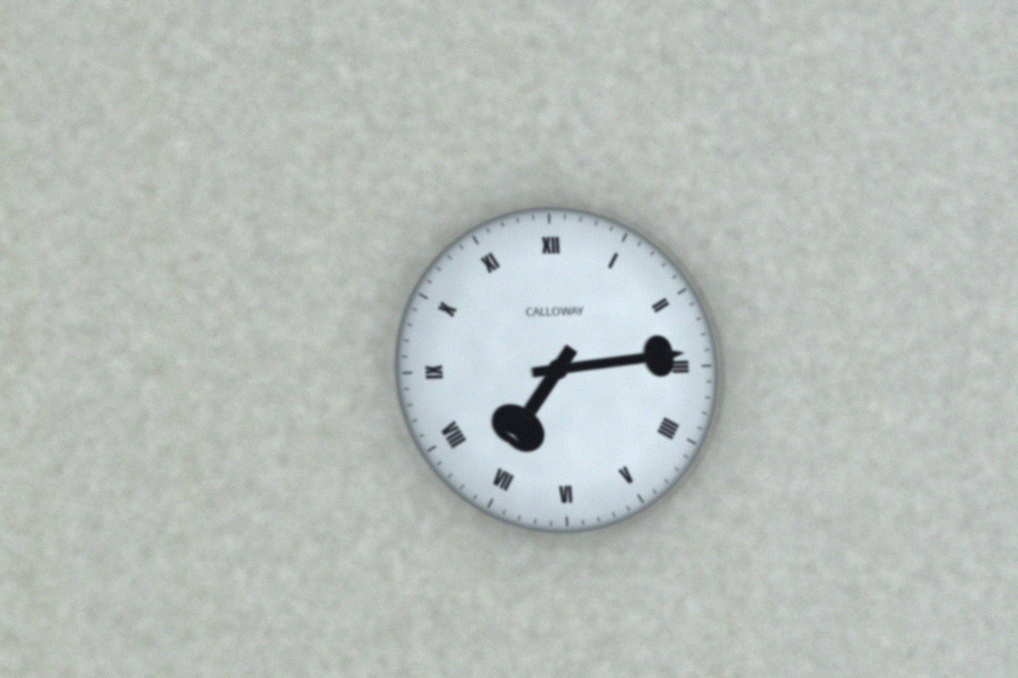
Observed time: 7:14
